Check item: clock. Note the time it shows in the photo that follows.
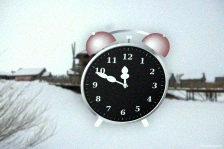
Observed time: 11:49
